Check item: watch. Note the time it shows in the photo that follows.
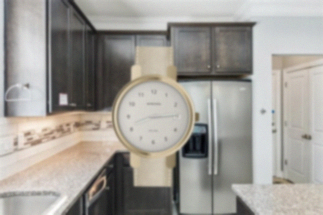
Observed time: 8:14
